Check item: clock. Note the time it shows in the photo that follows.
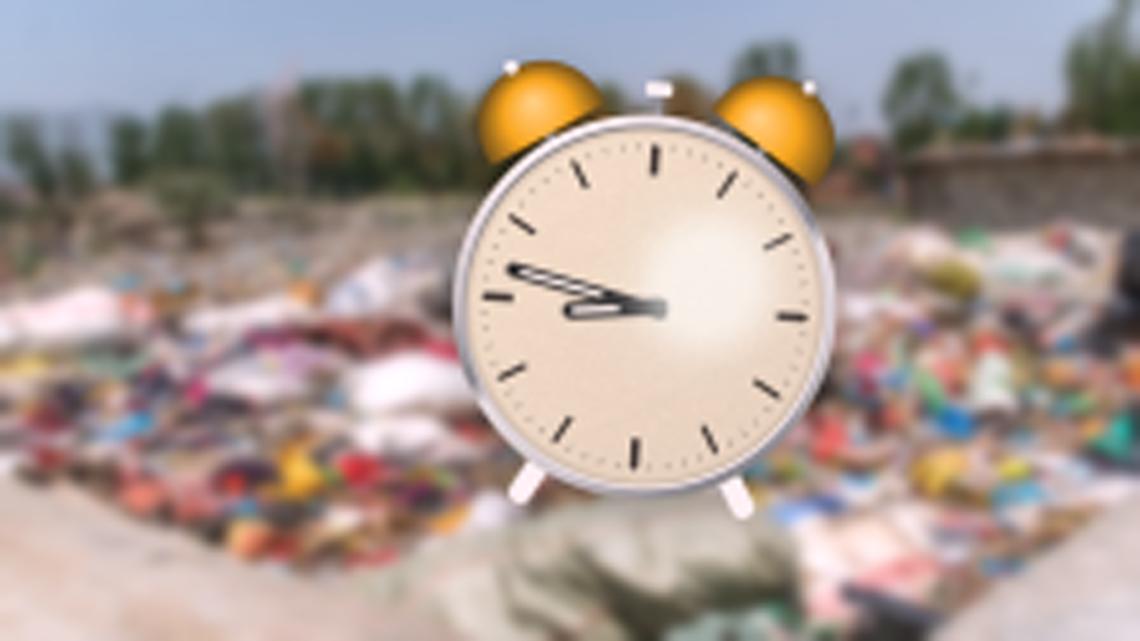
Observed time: 8:47
